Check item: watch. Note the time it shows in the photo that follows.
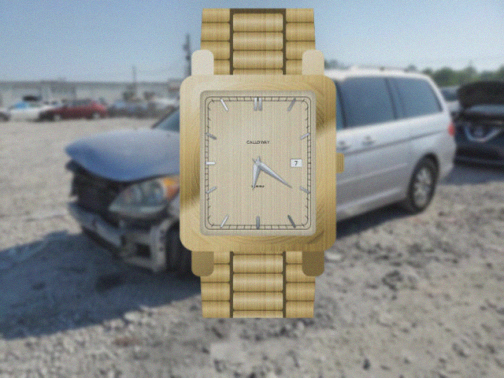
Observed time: 6:21
